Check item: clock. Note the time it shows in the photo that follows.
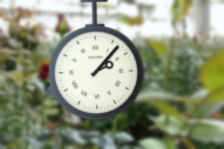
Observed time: 2:07
